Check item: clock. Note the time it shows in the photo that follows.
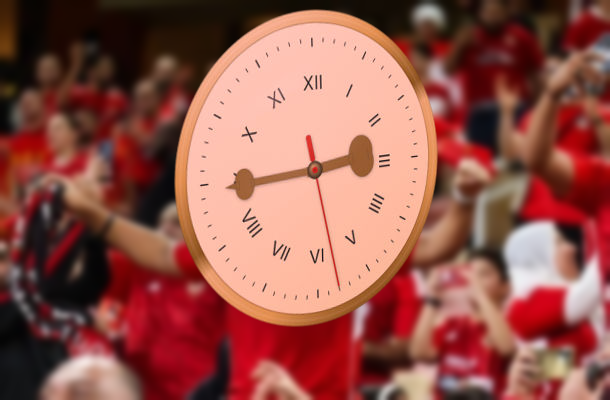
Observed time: 2:44:28
